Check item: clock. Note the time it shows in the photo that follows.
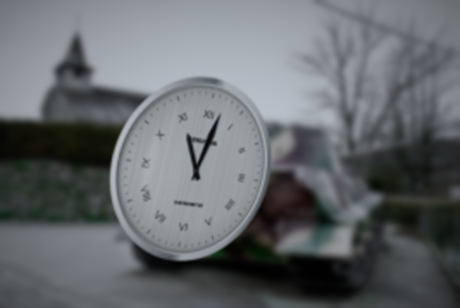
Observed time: 11:02
